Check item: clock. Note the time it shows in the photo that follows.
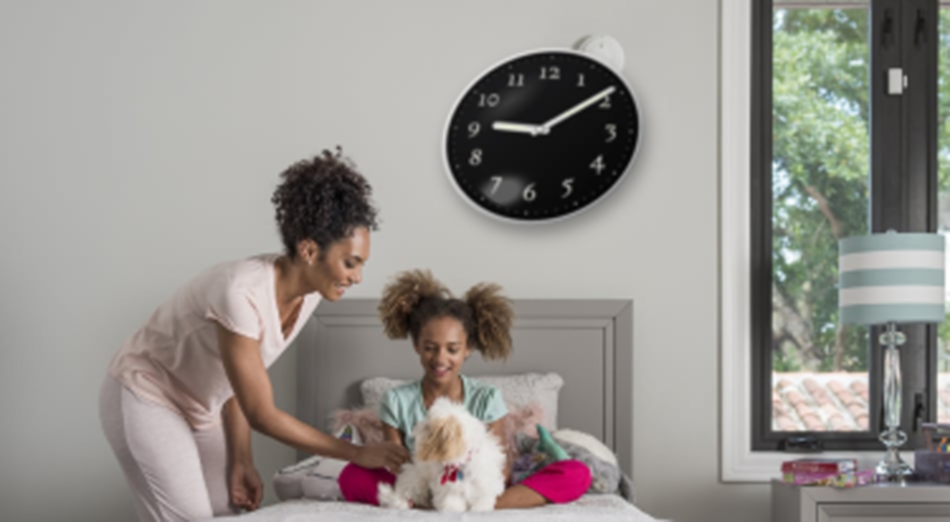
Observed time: 9:09
